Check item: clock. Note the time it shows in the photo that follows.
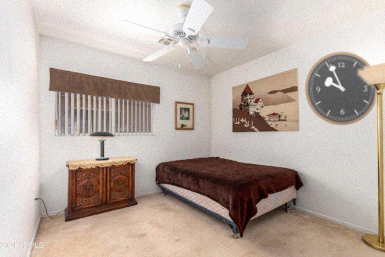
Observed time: 9:56
